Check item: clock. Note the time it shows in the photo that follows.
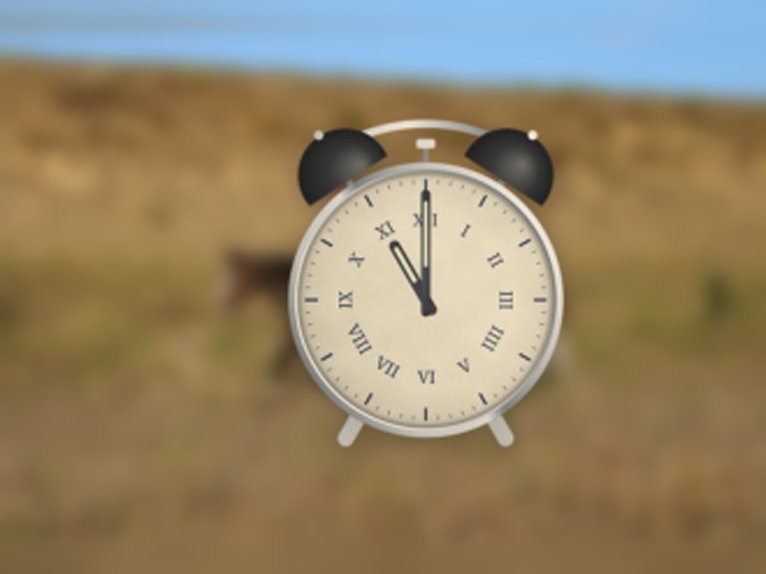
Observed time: 11:00
